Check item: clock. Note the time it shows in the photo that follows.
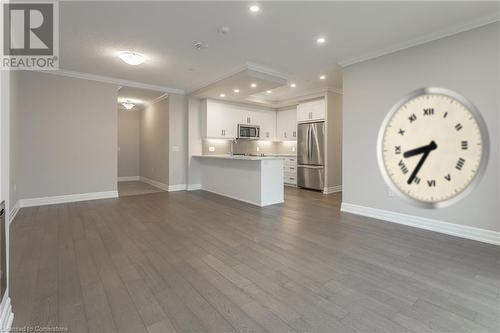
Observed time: 8:36
